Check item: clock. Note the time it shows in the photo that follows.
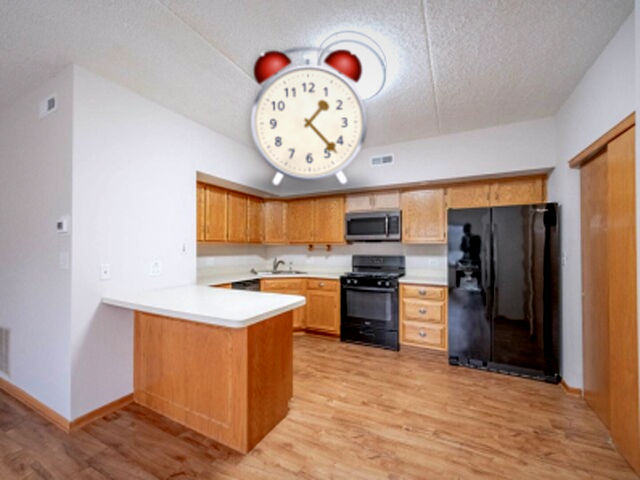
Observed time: 1:23
